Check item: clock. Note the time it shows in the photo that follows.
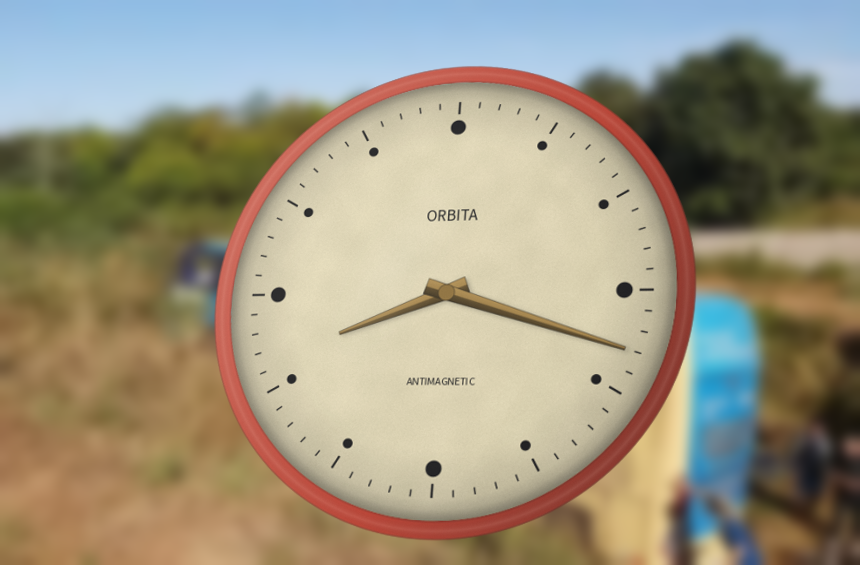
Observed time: 8:18
